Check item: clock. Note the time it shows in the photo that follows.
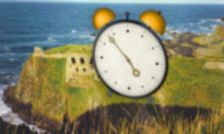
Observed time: 4:53
